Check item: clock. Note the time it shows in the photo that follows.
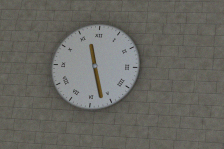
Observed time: 11:27
